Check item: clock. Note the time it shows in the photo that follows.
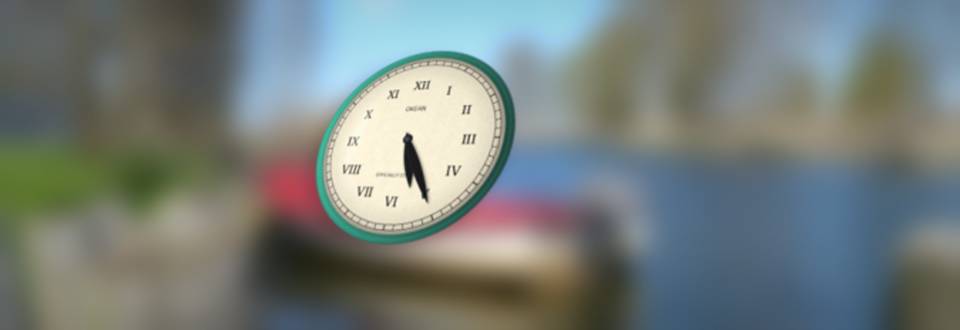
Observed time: 5:25
